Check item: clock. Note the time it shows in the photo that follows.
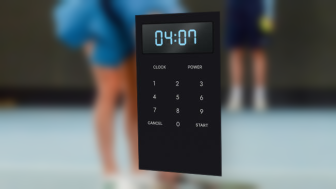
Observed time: 4:07
